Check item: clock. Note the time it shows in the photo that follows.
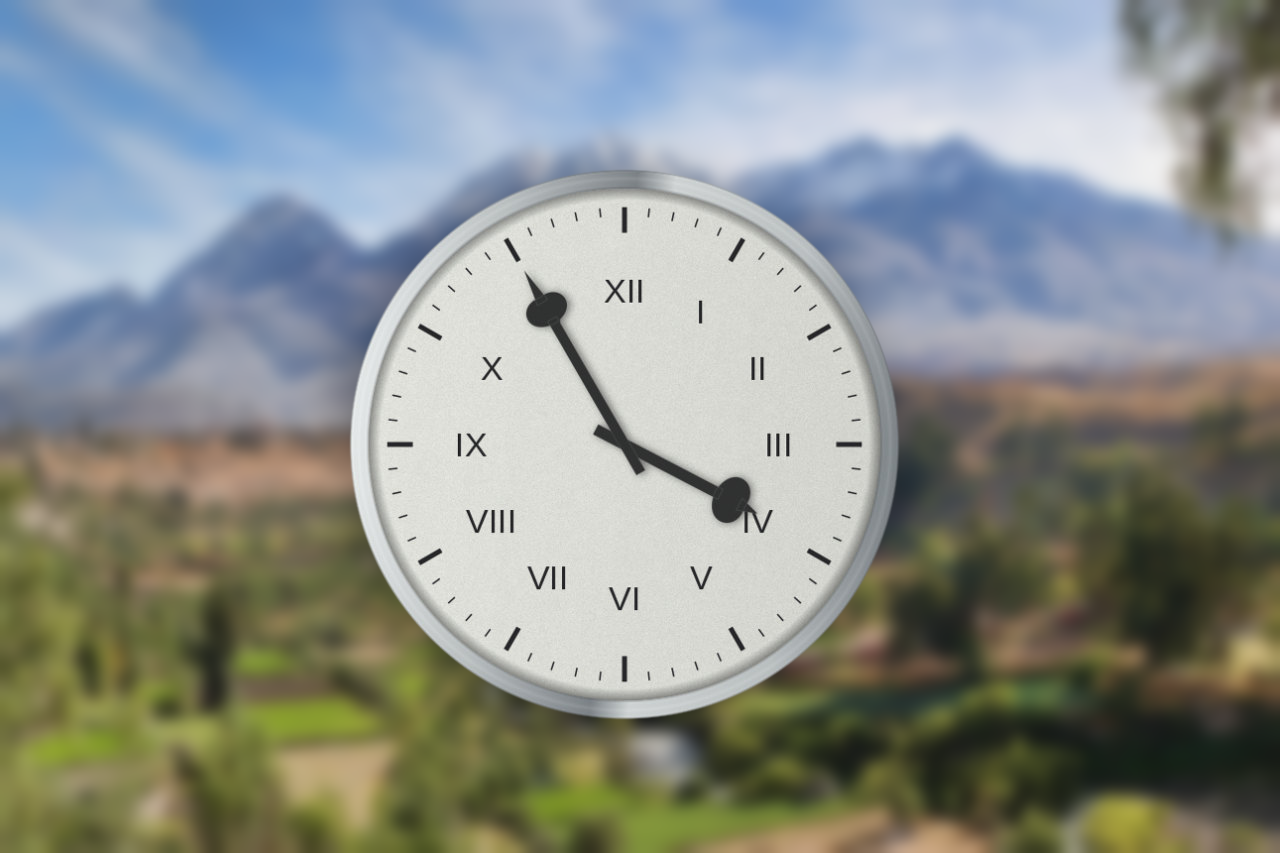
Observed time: 3:55
